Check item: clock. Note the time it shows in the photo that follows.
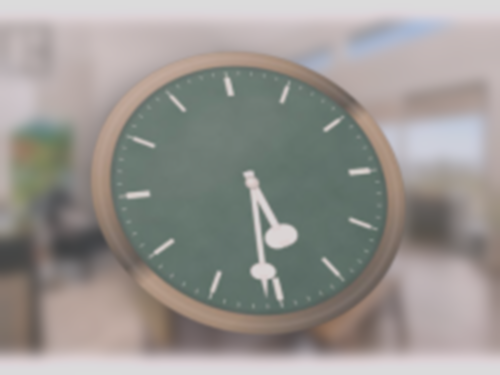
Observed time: 5:31
